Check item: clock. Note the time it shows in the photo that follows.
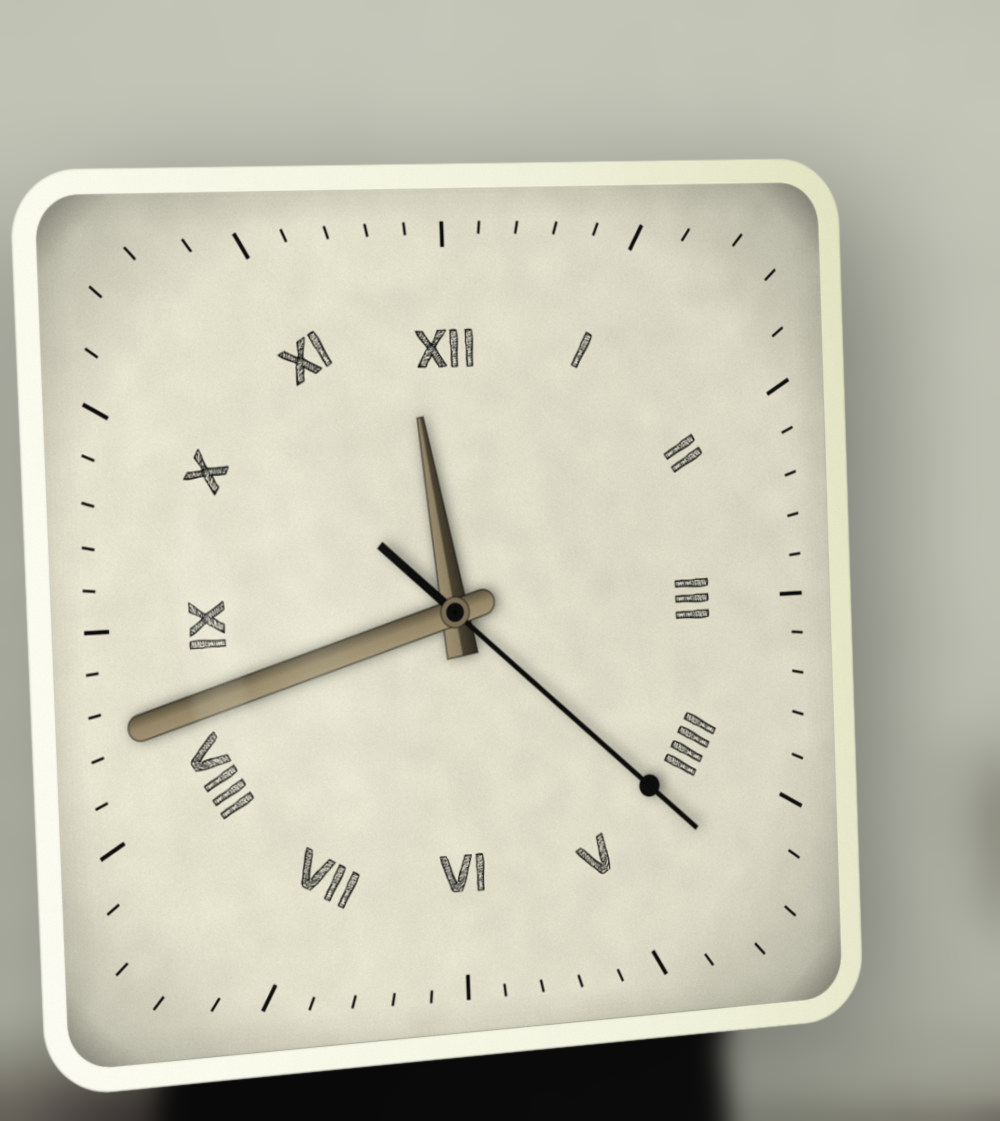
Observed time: 11:42:22
